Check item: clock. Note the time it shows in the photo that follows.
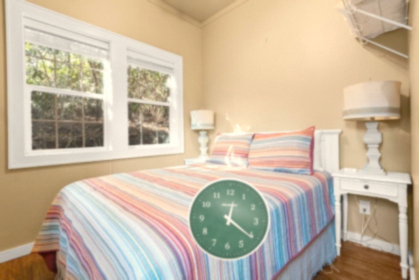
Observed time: 12:21
